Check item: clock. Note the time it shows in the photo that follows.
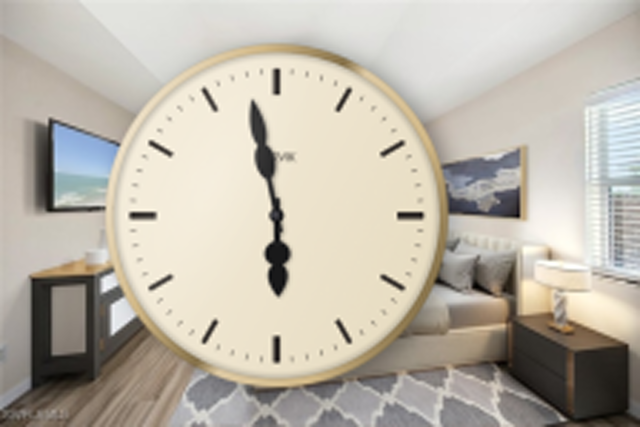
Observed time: 5:58
